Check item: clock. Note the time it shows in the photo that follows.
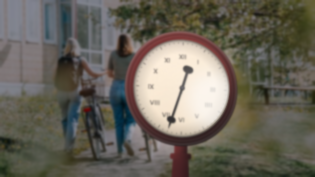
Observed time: 12:33
